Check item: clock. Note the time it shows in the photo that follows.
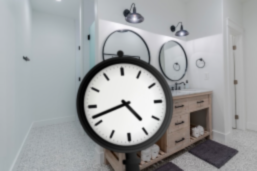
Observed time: 4:42
